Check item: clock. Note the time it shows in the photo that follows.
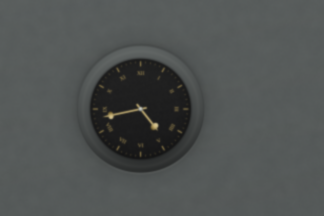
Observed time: 4:43
